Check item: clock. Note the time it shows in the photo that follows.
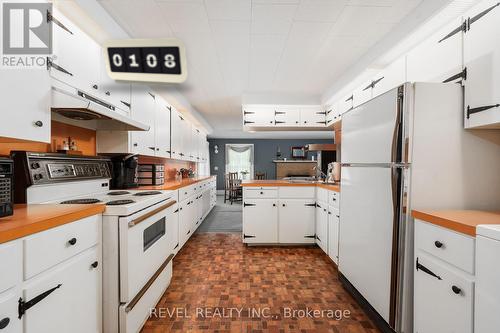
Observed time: 1:08
